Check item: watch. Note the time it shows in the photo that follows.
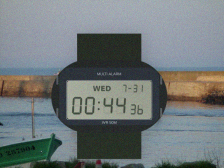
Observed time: 0:44:36
